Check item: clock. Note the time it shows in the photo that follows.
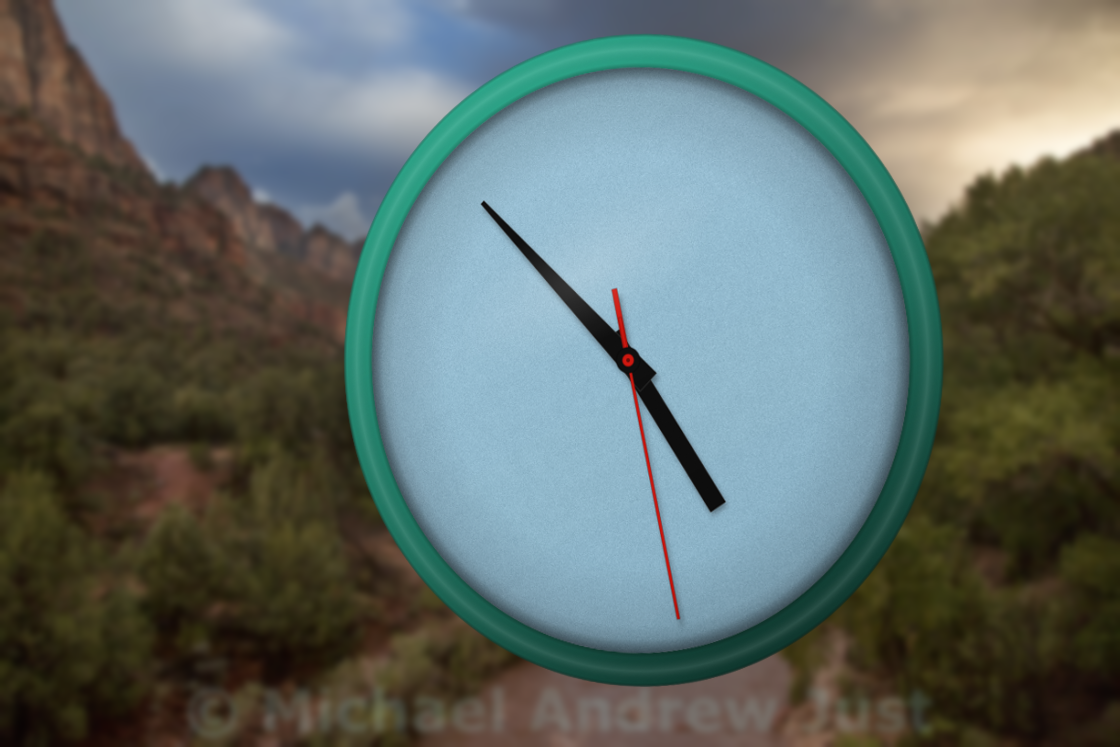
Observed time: 4:52:28
